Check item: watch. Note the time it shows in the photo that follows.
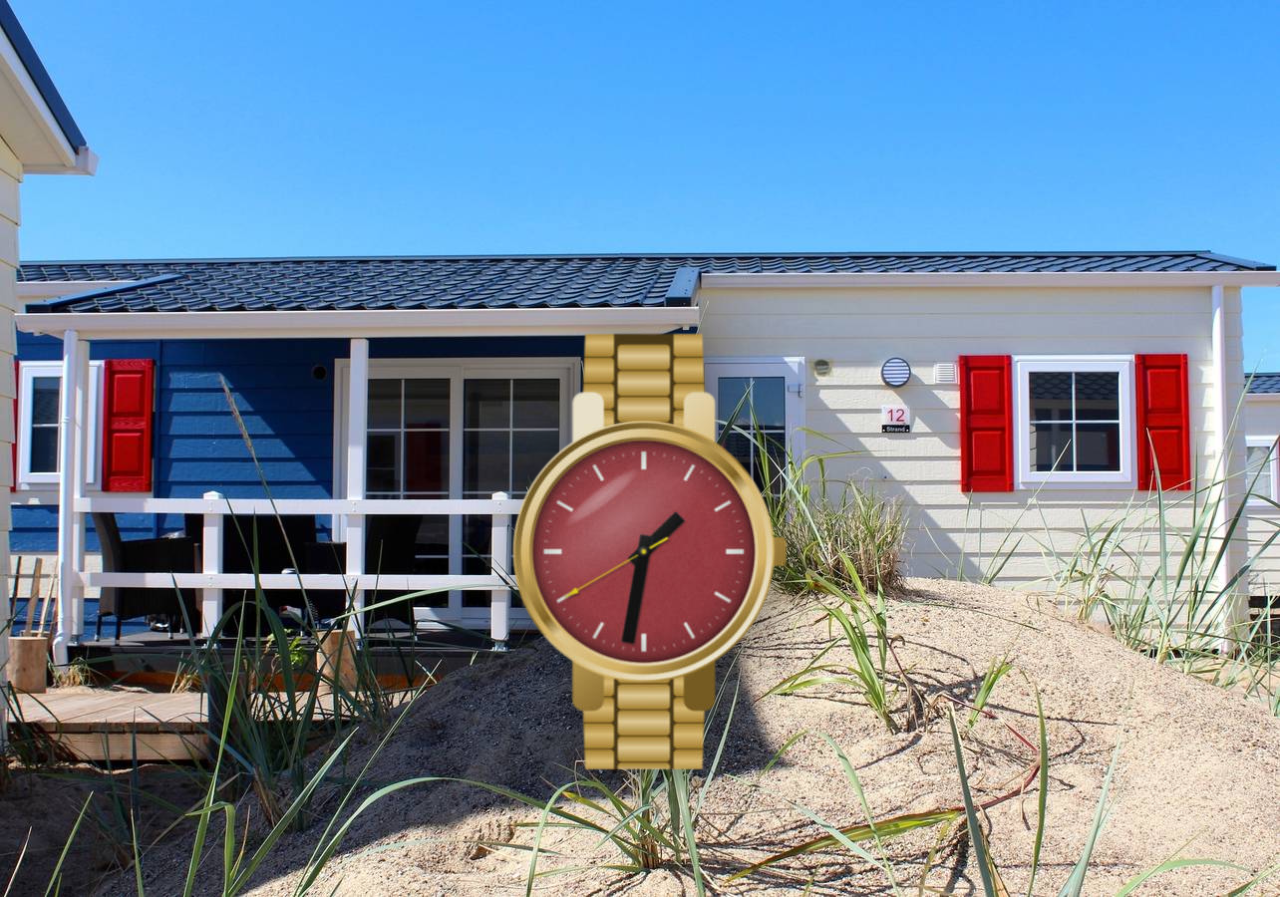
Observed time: 1:31:40
